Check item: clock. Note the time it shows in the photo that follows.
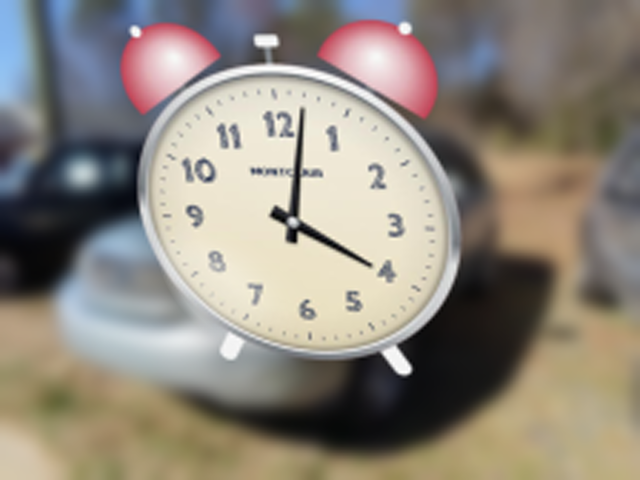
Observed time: 4:02
